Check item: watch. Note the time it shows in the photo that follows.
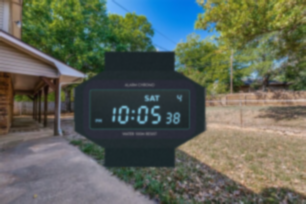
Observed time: 10:05:38
